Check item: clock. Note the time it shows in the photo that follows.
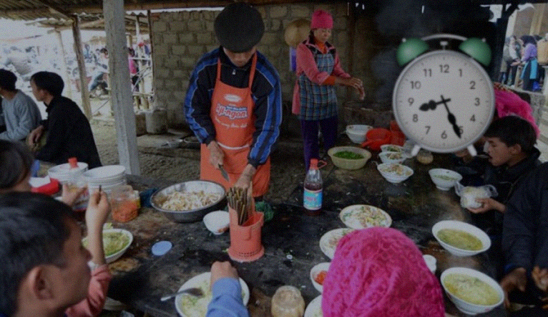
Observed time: 8:26
